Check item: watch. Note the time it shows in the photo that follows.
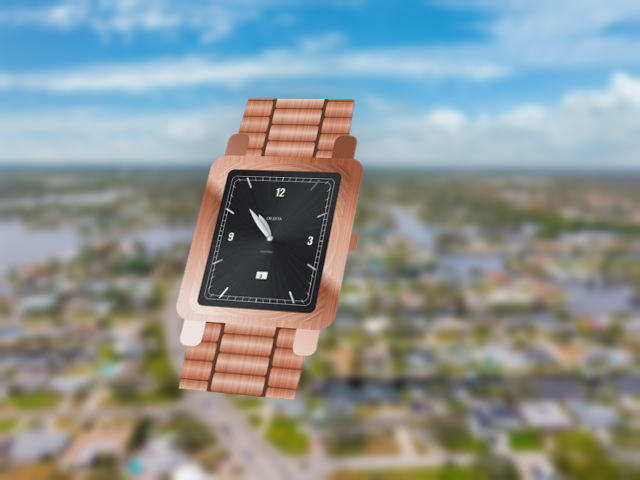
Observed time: 10:53
